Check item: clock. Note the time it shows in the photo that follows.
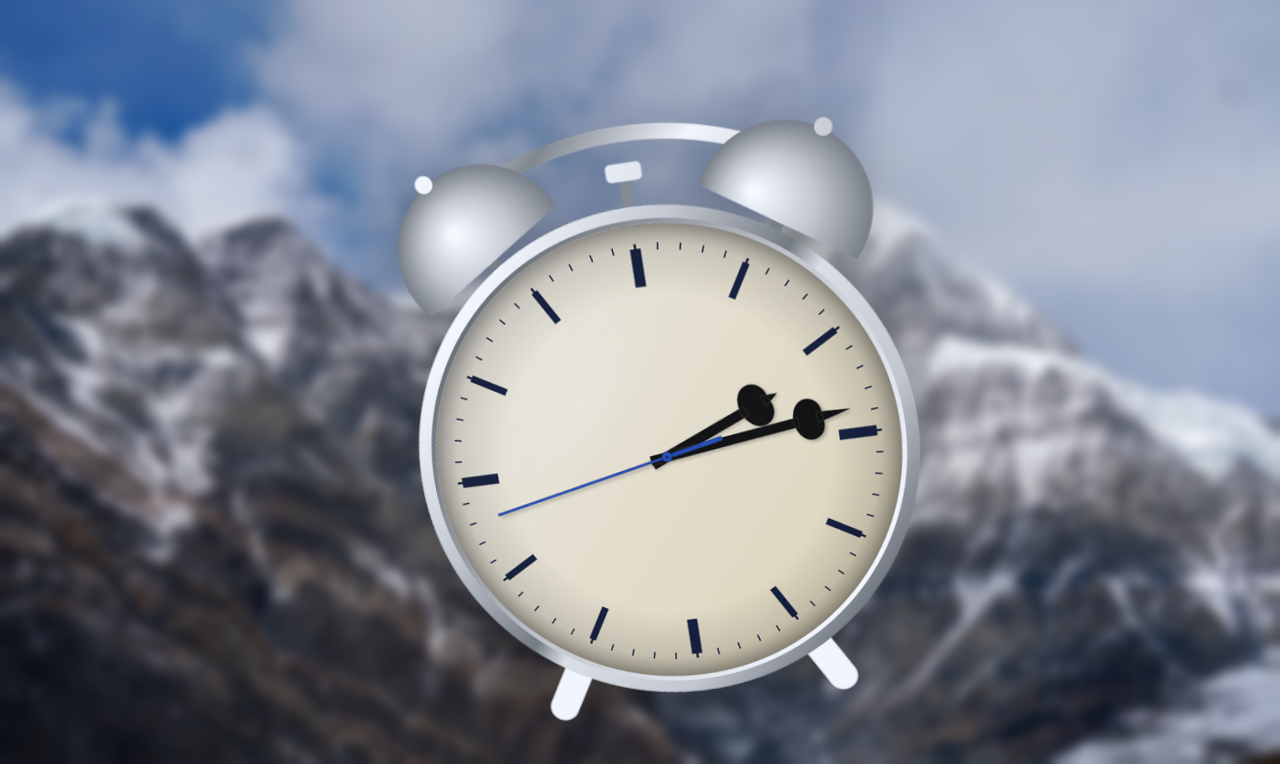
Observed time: 2:13:43
